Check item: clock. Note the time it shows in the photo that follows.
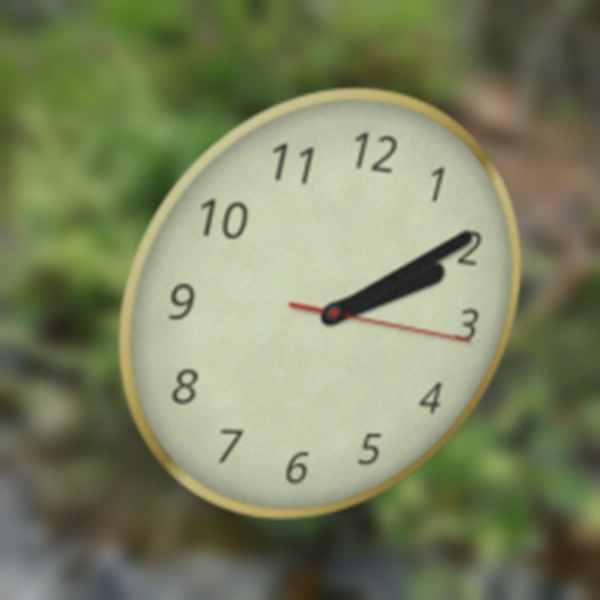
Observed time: 2:09:16
